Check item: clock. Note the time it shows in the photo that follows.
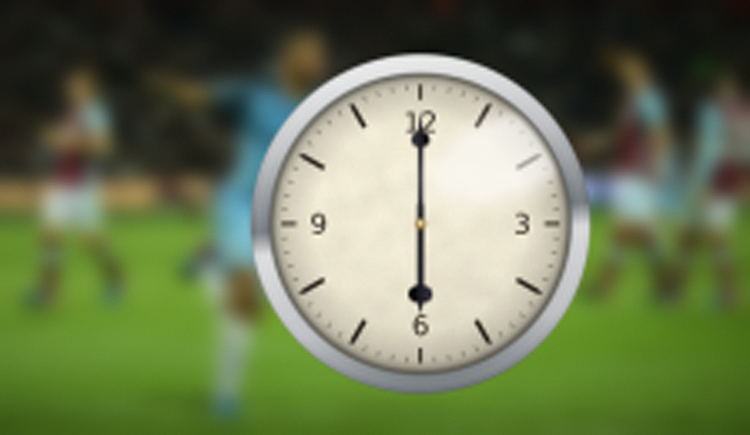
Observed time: 6:00
